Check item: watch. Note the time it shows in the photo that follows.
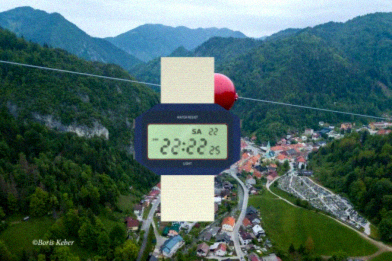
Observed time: 22:22
